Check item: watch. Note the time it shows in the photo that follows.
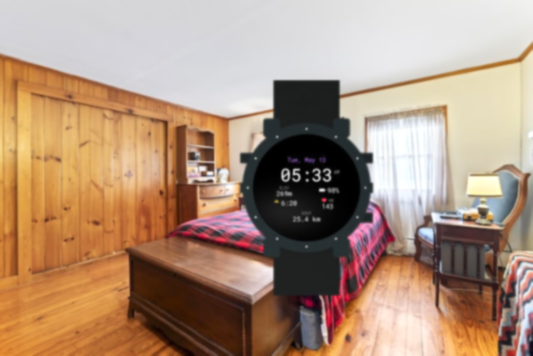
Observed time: 5:33
